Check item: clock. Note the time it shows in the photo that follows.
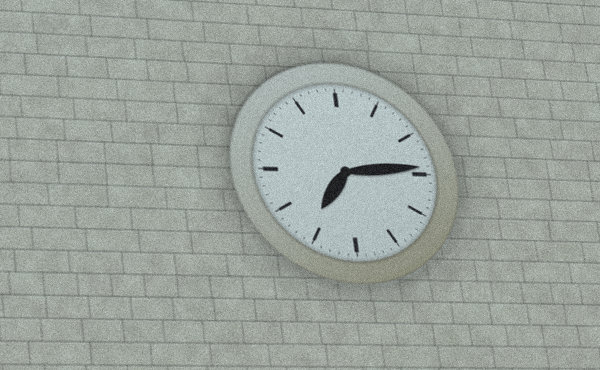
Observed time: 7:14
